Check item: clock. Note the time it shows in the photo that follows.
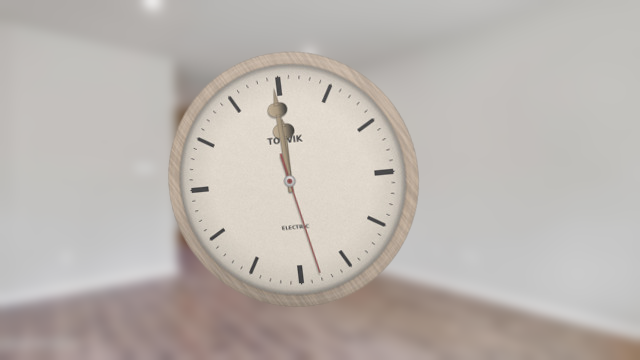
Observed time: 11:59:28
